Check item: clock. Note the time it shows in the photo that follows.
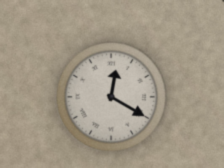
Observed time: 12:20
